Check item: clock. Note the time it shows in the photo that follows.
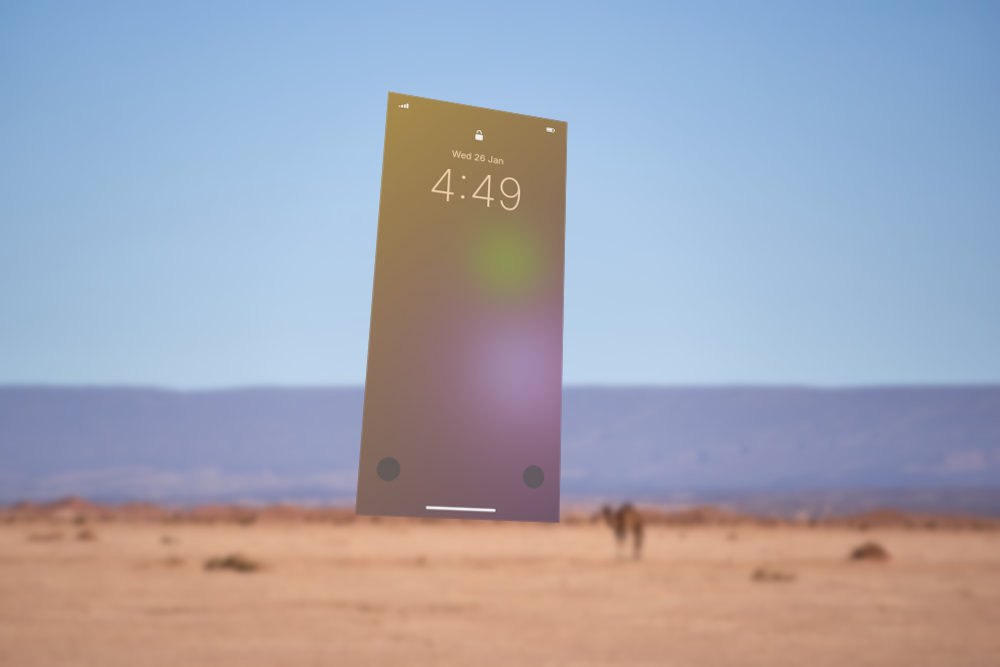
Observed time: 4:49
